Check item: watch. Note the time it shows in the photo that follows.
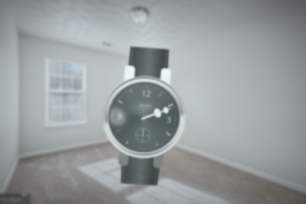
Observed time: 2:11
